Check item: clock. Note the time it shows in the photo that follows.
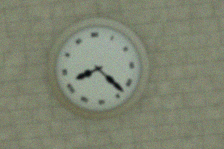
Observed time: 8:23
